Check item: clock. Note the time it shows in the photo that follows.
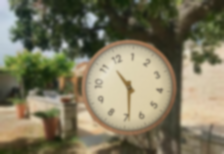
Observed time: 11:34
